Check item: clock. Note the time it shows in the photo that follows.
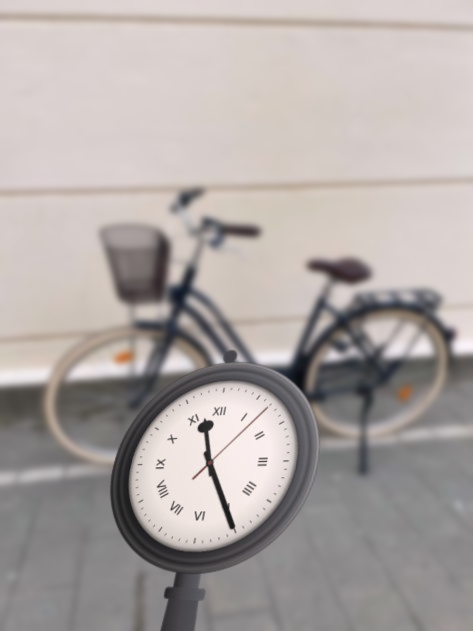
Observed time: 11:25:07
